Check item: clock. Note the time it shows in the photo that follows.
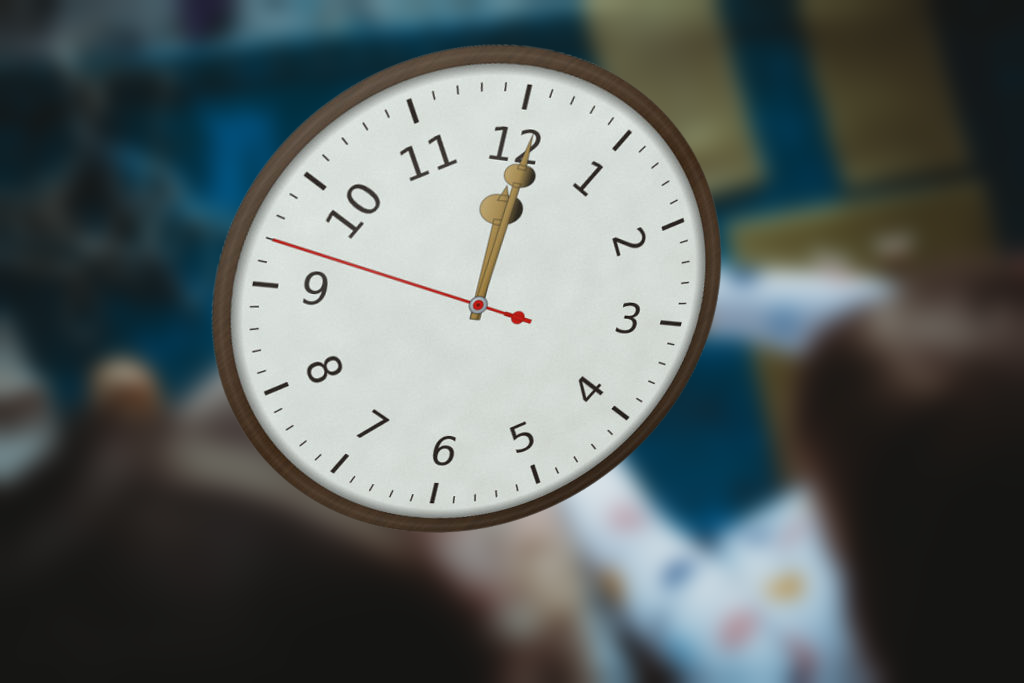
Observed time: 12:00:47
